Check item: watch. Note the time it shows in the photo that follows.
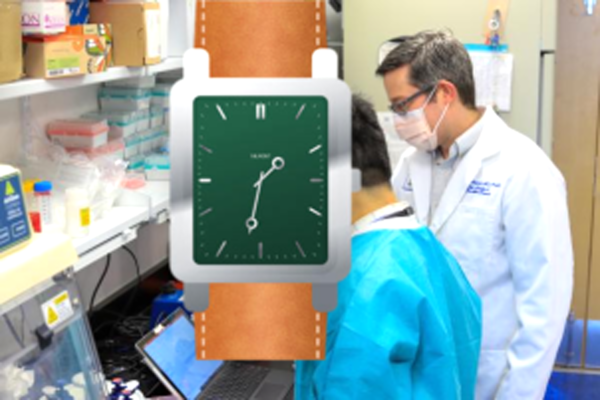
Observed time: 1:32
